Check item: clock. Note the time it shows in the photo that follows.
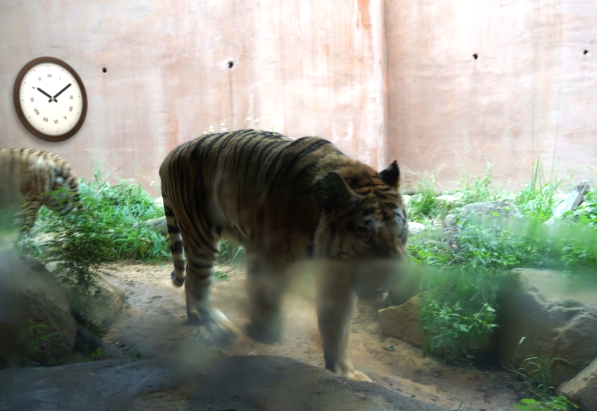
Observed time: 10:10
